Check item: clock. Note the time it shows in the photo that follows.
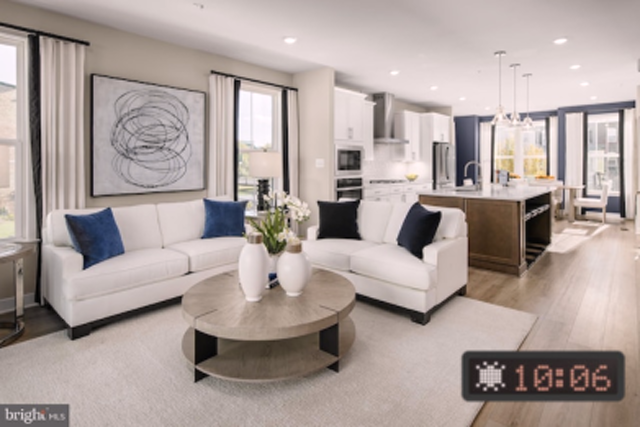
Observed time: 10:06
